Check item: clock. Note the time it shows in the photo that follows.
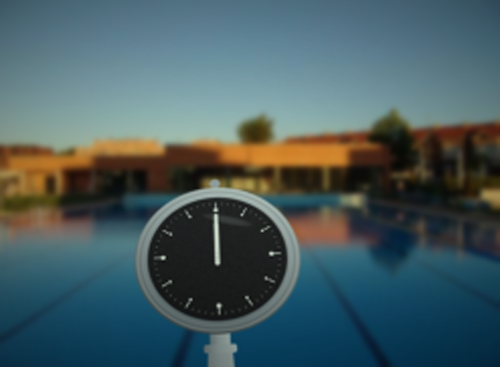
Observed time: 12:00
